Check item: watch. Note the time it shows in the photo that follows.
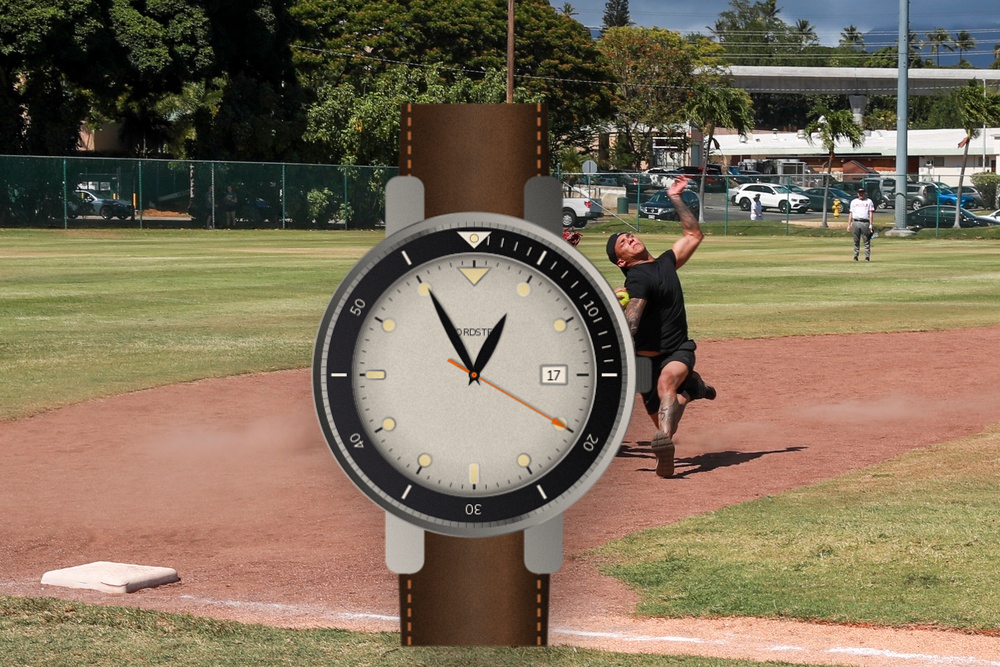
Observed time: 12:55:20
